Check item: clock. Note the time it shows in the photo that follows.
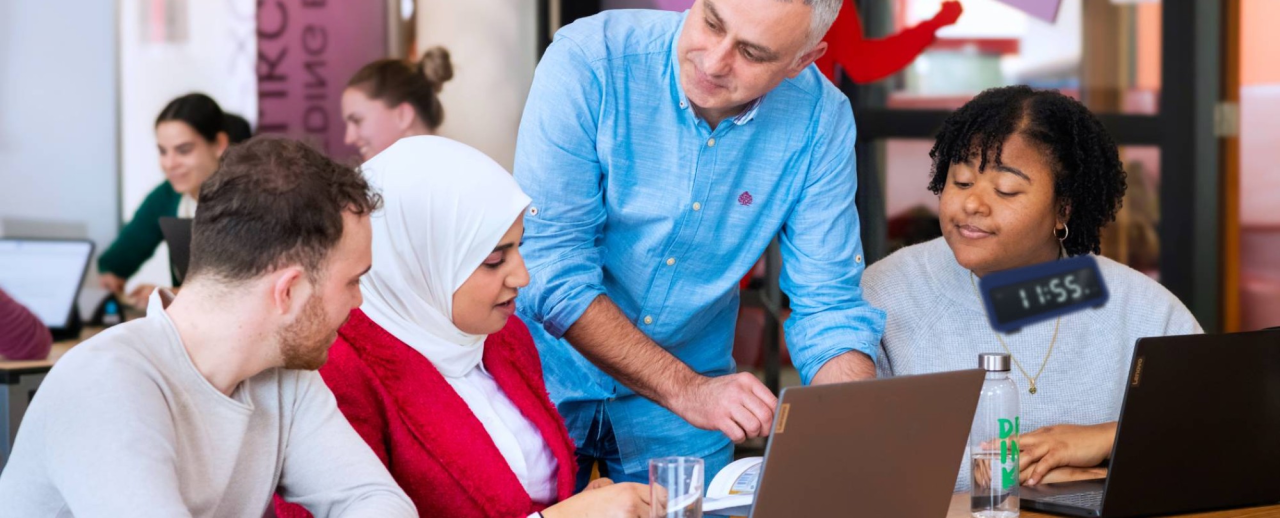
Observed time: 11:55
